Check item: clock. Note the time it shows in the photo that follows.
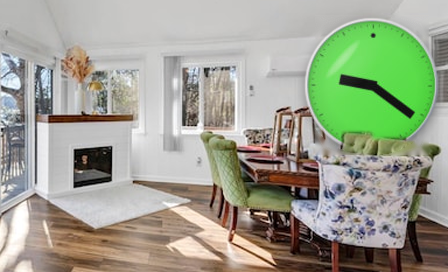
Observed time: 9:21
